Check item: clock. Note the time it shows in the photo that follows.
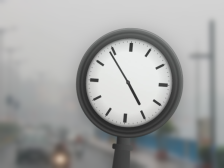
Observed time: 4:54
